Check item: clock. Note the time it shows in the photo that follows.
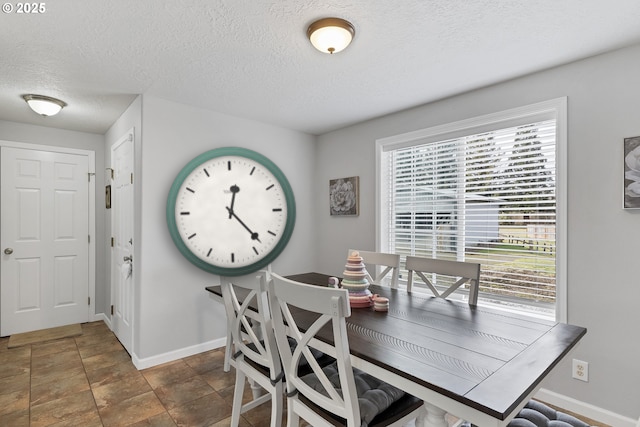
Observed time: 12:23
